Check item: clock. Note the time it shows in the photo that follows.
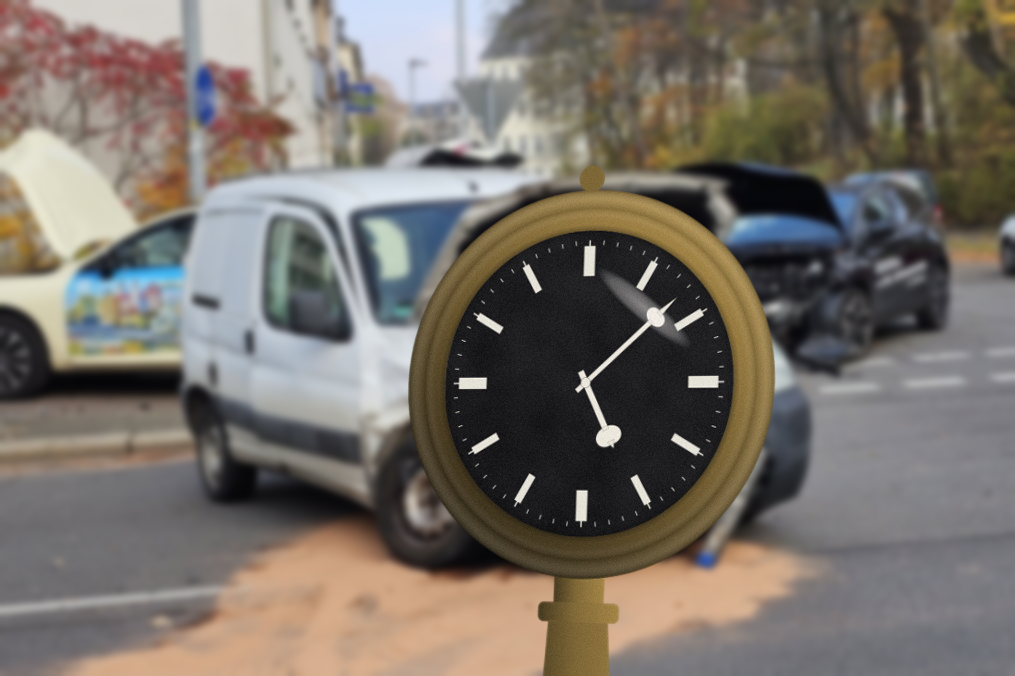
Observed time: 5:08
